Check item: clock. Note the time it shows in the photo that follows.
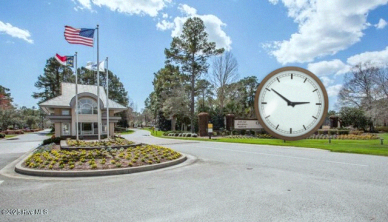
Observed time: 2:51
